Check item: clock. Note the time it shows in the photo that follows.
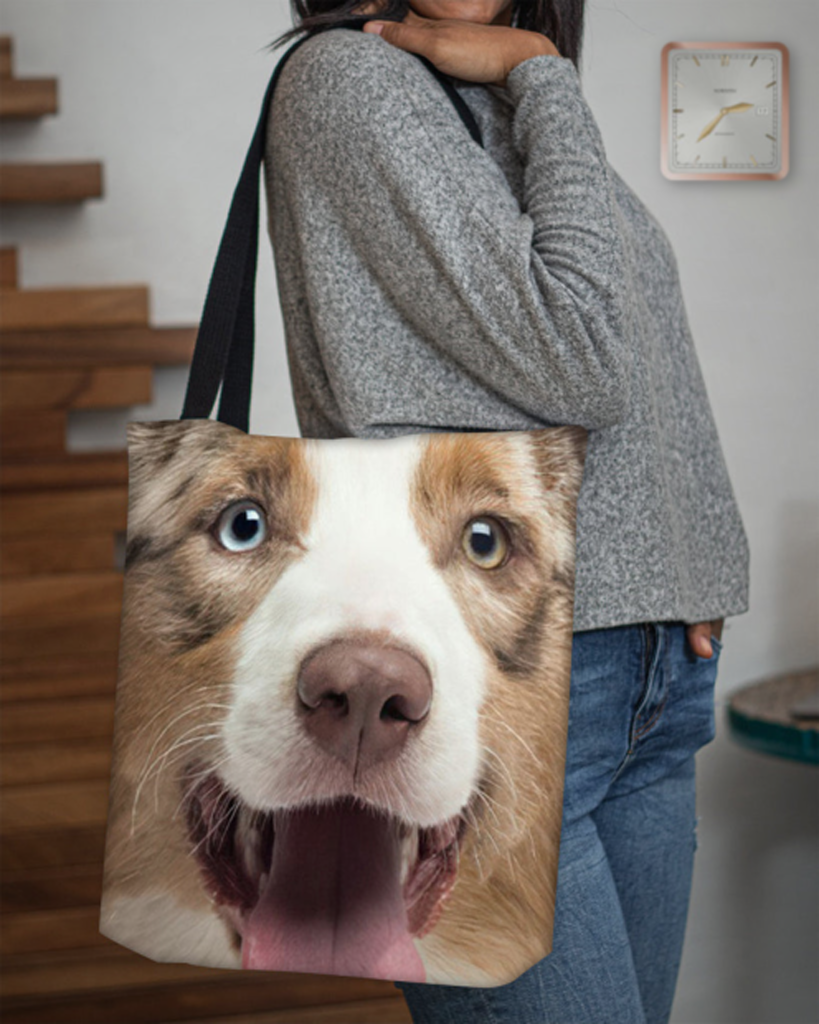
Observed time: 2:37
